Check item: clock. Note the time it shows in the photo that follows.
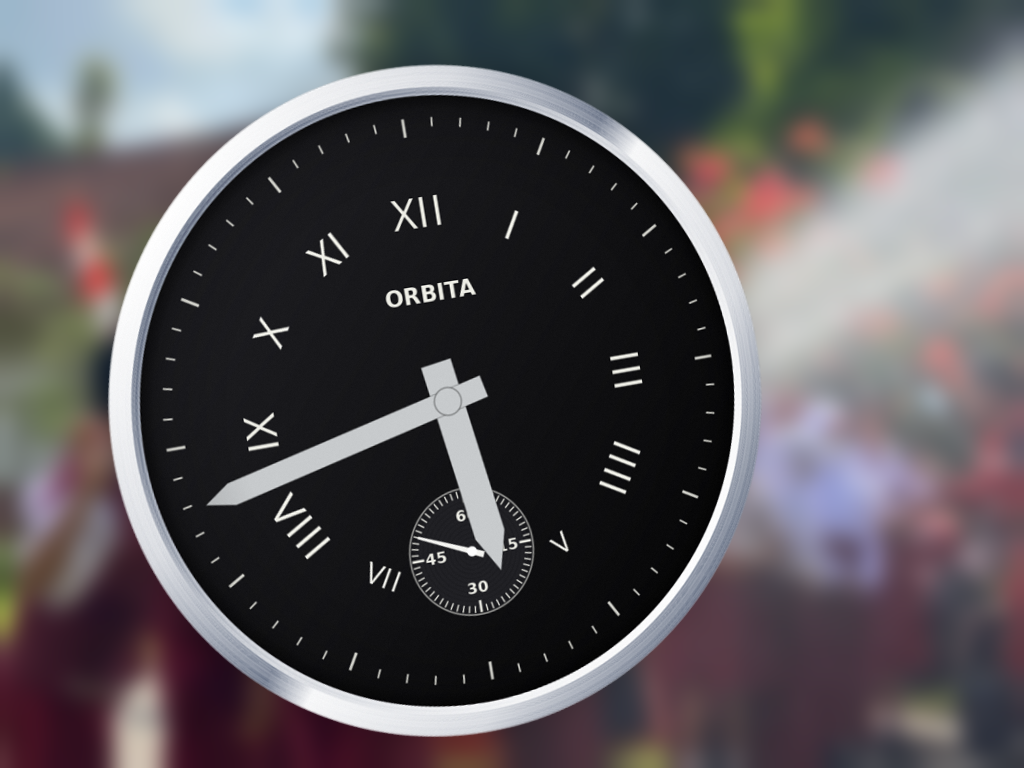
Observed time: 5:42:49
